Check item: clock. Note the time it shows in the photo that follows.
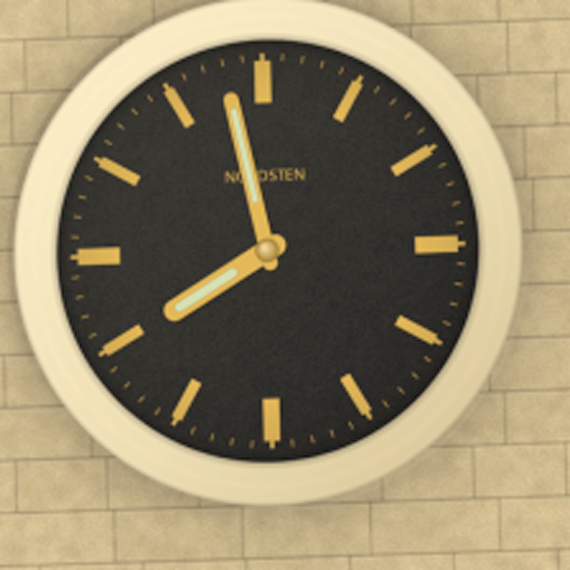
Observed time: 7:58
